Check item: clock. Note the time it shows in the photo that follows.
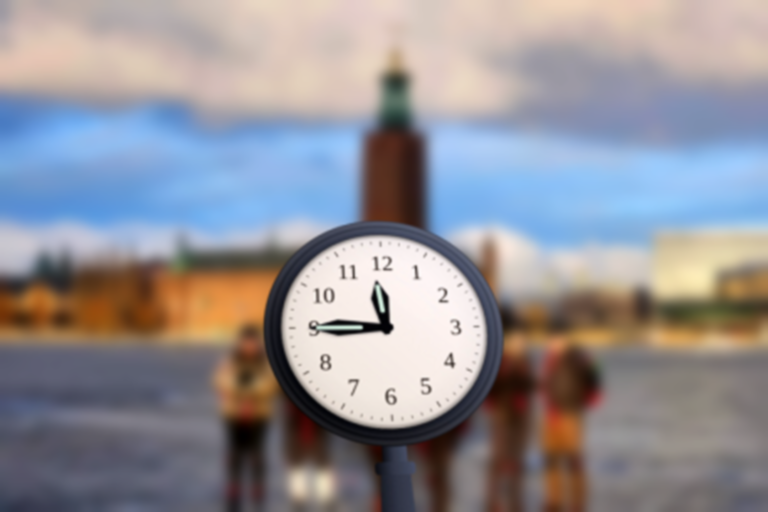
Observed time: 11:45
